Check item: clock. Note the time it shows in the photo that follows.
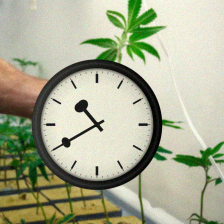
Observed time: 10:40
